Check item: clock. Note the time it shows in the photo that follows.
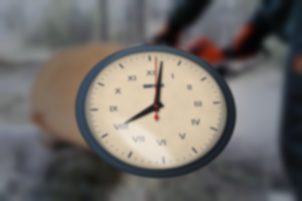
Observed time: 8:02:01
